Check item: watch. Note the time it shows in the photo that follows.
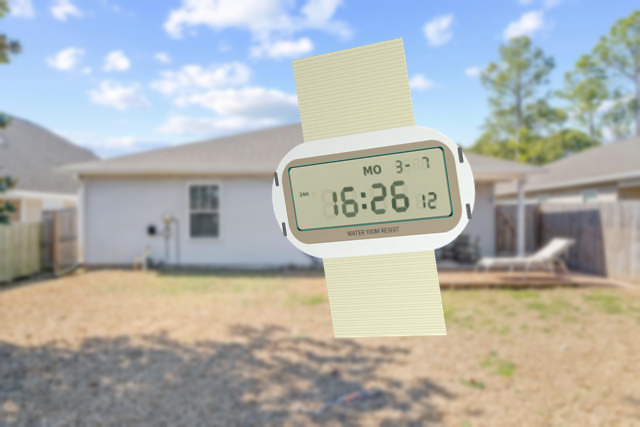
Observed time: 16:26:12
